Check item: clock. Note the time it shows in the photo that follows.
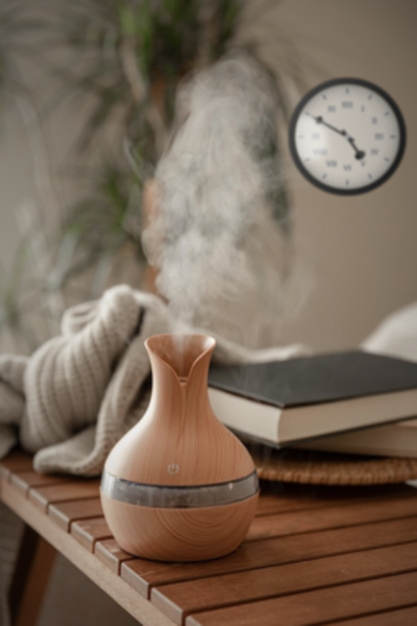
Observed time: 4:50
